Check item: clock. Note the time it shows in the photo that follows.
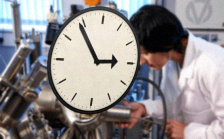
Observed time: 2:54
